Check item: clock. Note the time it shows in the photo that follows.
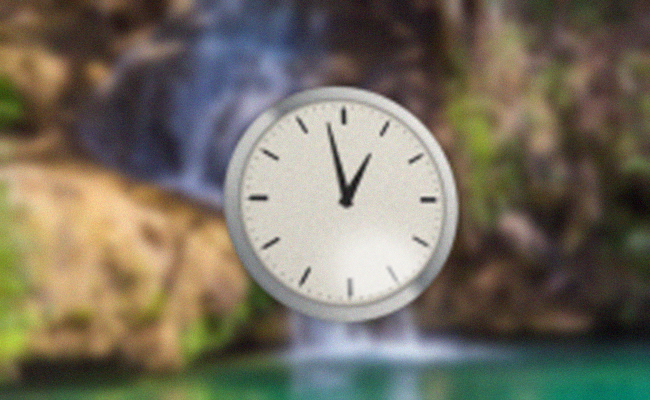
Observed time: 12:58
